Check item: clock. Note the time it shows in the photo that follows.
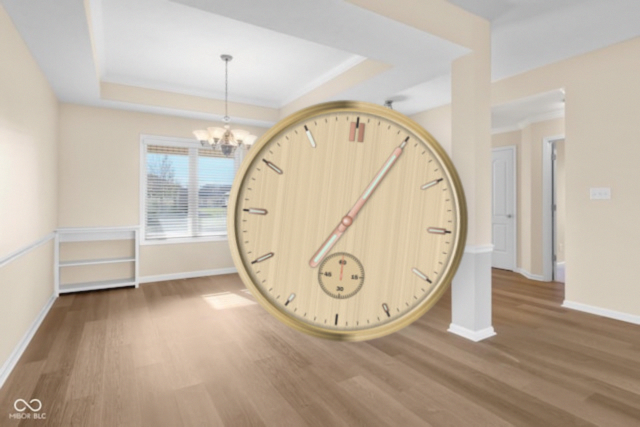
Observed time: 7:05
